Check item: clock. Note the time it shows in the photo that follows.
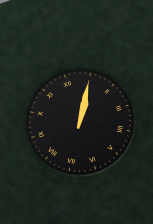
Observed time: 1:05
